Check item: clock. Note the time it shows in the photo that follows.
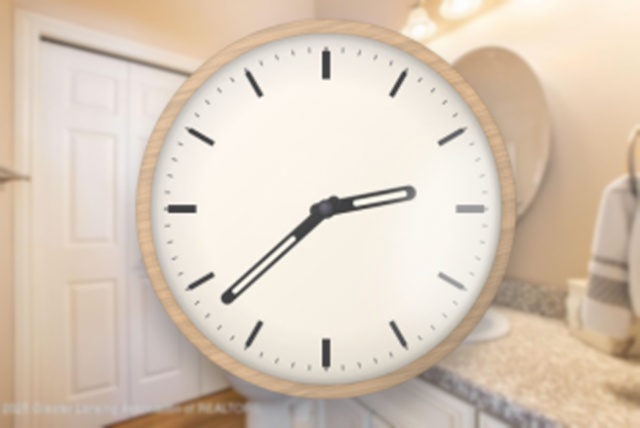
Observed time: 2:38
